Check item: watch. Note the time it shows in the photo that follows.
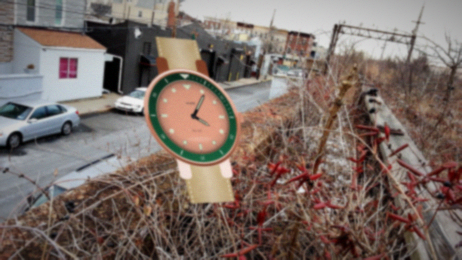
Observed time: 4:06
